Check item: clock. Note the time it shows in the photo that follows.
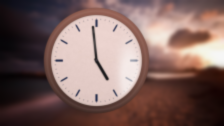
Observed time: 4:59
